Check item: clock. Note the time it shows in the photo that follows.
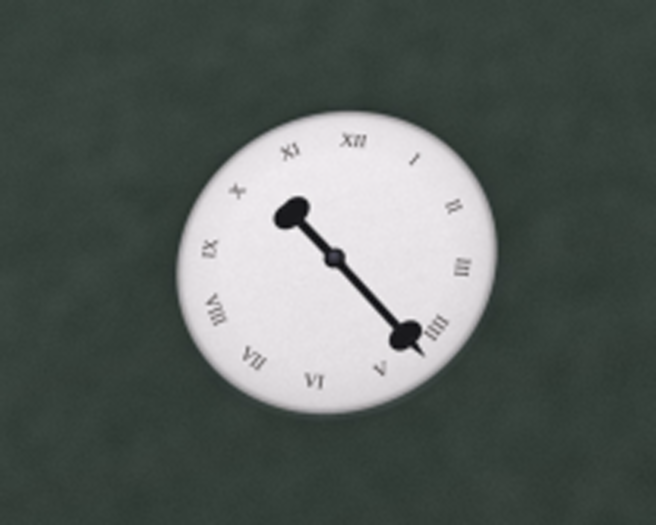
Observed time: 10:22
